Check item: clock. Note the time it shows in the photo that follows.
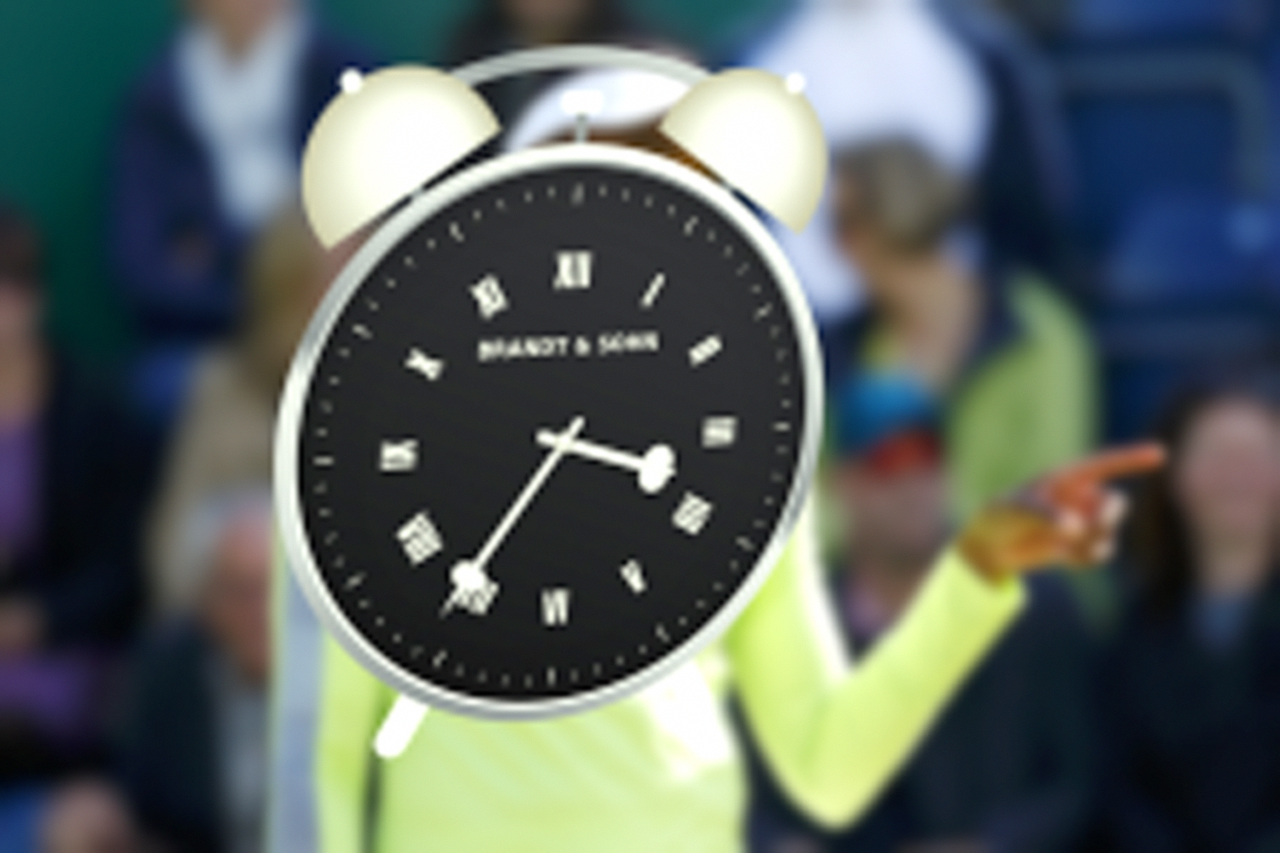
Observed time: 3:36
